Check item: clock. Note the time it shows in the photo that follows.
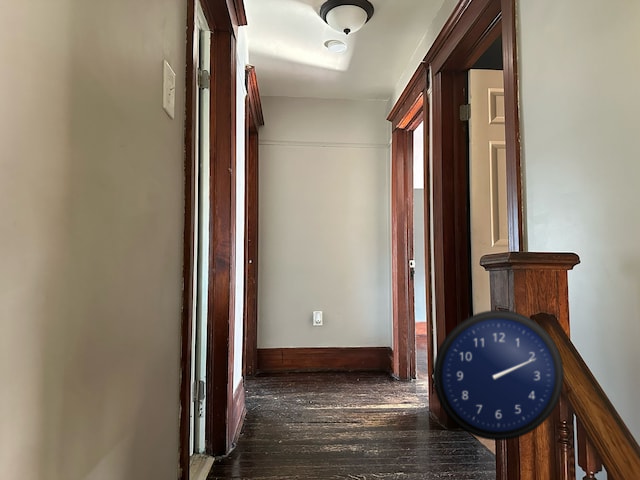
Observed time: 2:11
